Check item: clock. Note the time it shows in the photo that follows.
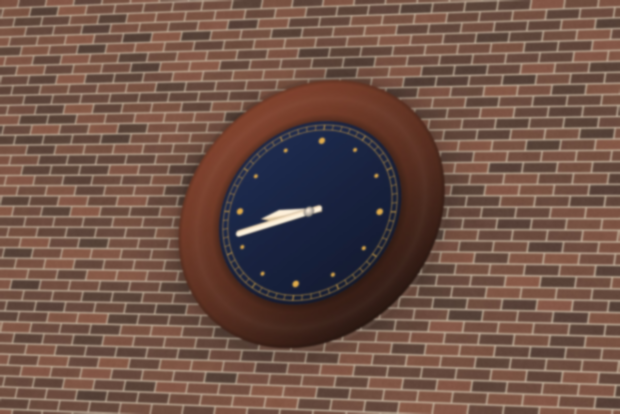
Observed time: 8:42
